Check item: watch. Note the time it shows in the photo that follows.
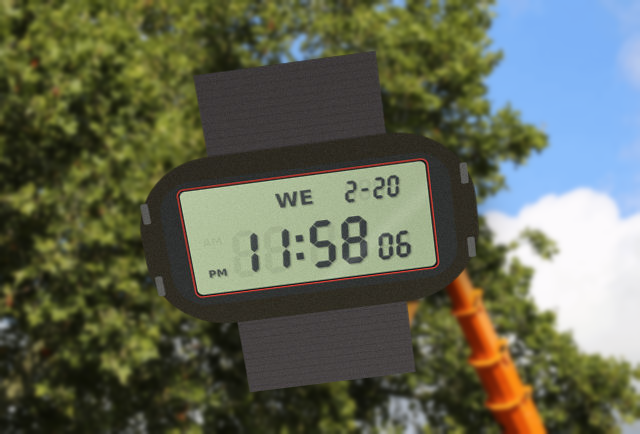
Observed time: 11:58:06
